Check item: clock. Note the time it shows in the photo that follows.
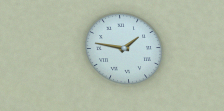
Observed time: 1:47
